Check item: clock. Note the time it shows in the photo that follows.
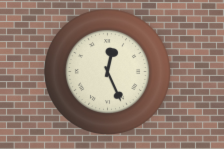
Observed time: 12:26
